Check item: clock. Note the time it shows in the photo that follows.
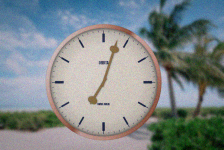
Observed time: 7:03
